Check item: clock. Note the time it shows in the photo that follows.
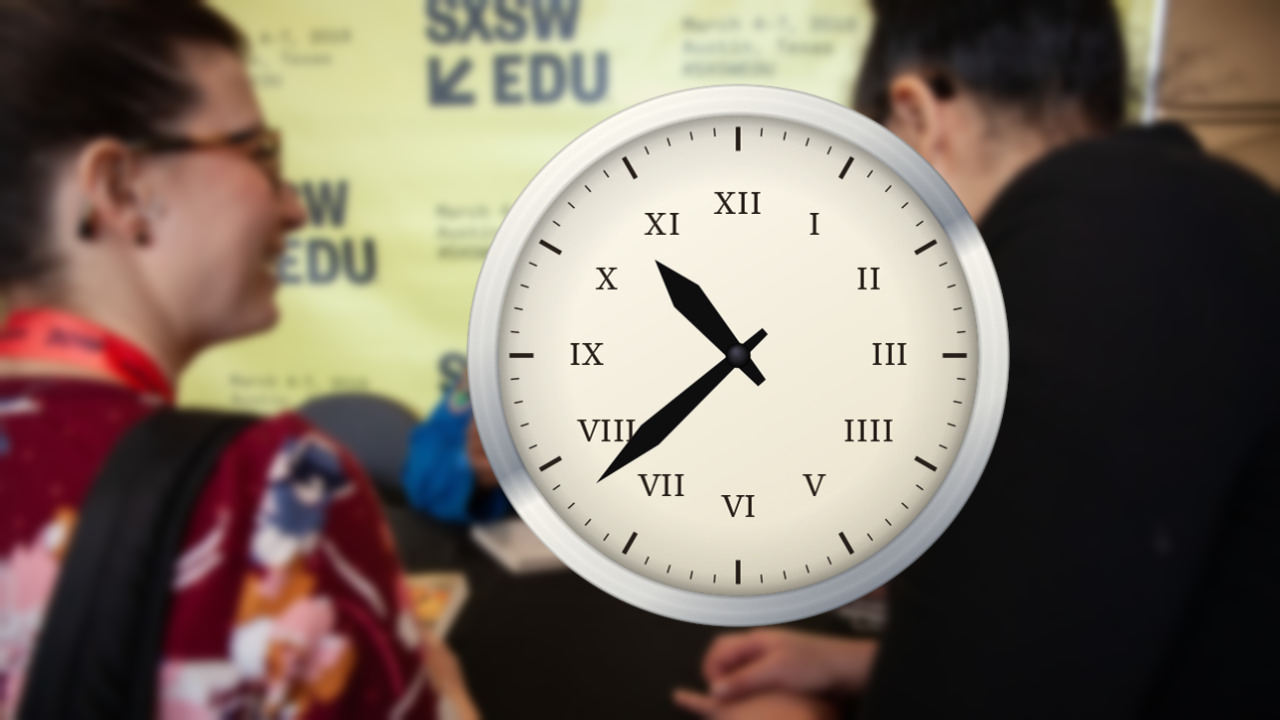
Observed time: 10:38
